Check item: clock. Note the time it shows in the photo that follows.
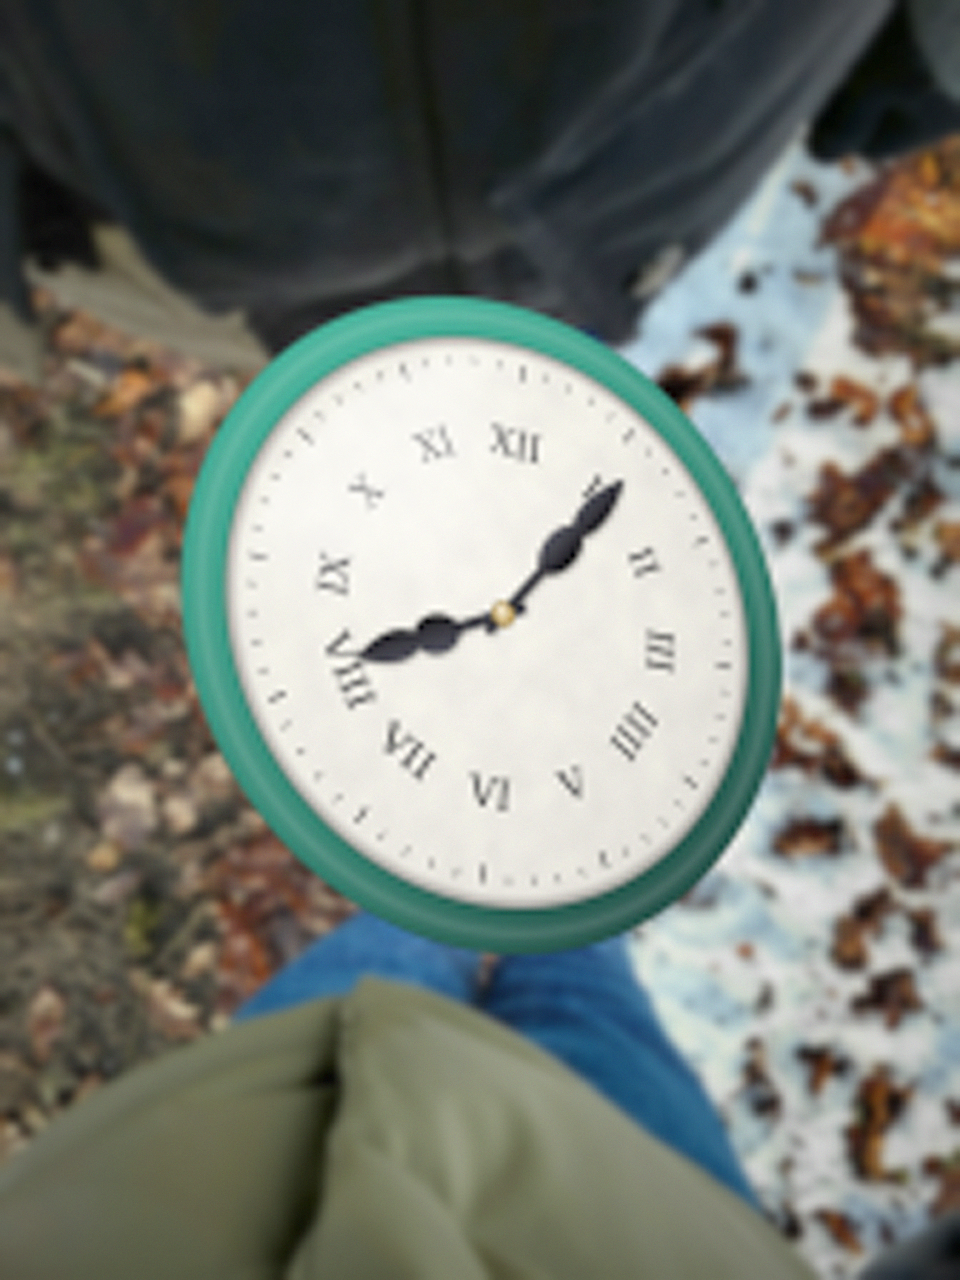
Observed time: 8:06
